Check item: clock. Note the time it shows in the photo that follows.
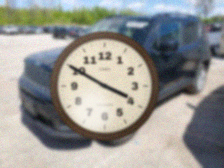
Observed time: 3:50
